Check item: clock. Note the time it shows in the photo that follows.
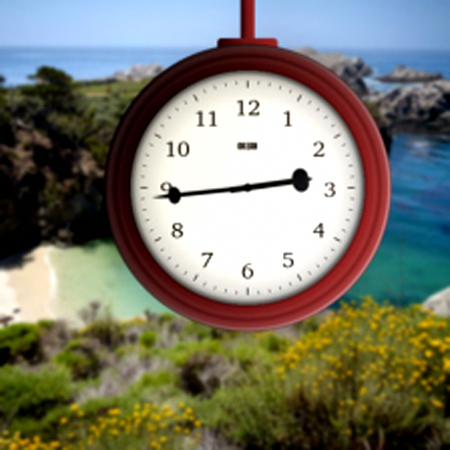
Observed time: 2:44
